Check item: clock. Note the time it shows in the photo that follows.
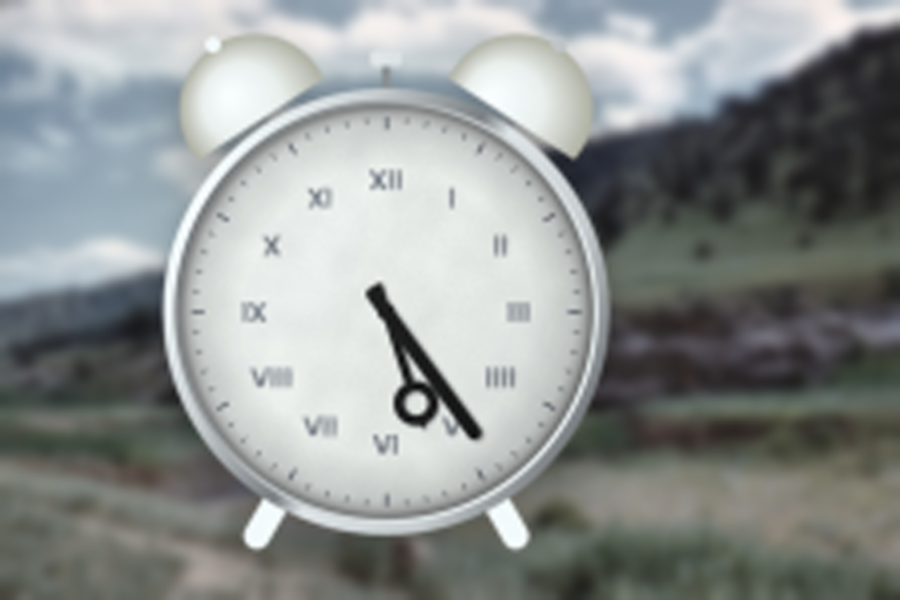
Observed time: 5:24
